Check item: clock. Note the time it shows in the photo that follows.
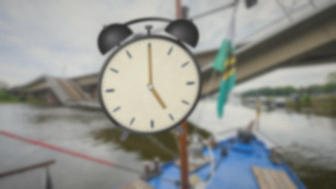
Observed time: 5:00
